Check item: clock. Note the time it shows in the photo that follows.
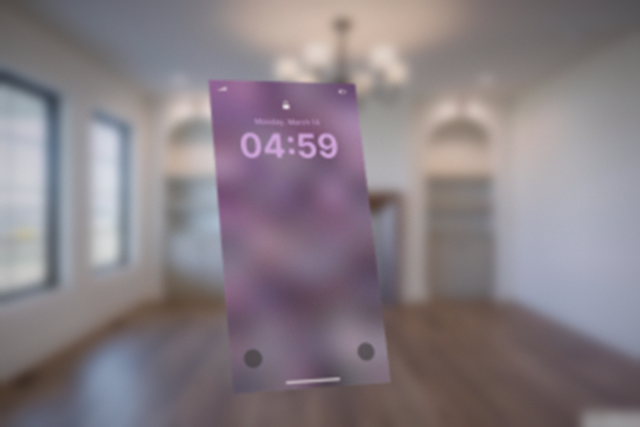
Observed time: 4:59
